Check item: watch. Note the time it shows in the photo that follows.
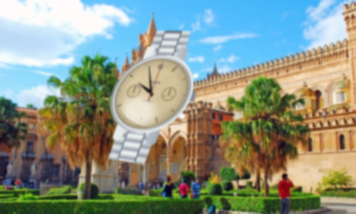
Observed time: 9:56
